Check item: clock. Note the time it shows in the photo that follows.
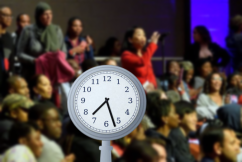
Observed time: 7:27
